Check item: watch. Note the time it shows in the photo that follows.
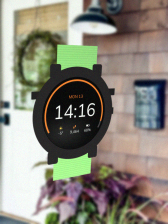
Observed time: 14:16
